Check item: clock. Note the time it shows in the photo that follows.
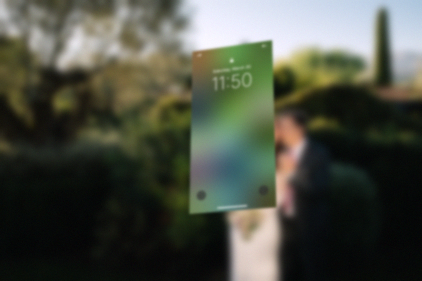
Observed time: 11:50
